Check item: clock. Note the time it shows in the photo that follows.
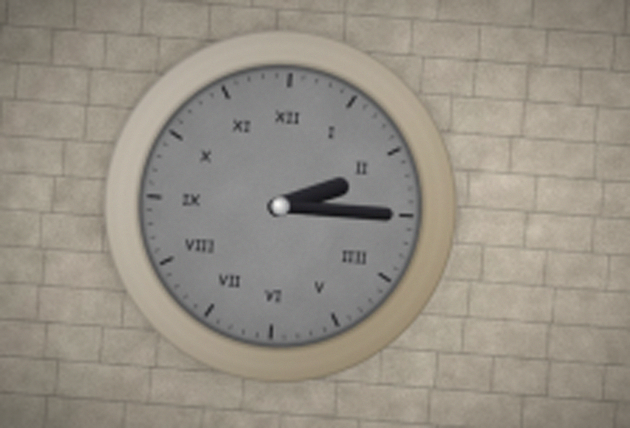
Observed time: 2:15
